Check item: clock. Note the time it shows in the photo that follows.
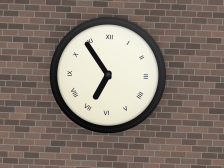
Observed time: 6:54
